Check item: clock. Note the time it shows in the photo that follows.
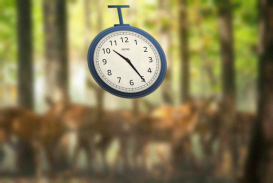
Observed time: 10:25
